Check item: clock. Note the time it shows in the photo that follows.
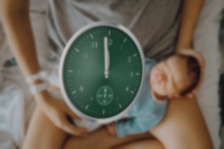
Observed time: 11:59
